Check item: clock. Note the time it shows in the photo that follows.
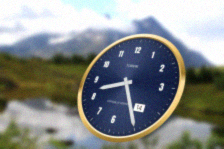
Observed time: 8:25
